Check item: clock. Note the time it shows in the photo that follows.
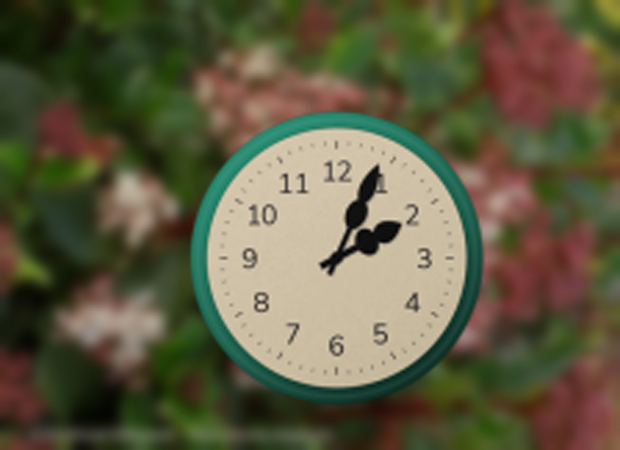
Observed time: 2:04
